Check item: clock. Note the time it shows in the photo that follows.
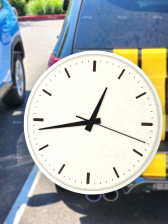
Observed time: 12:43:18
